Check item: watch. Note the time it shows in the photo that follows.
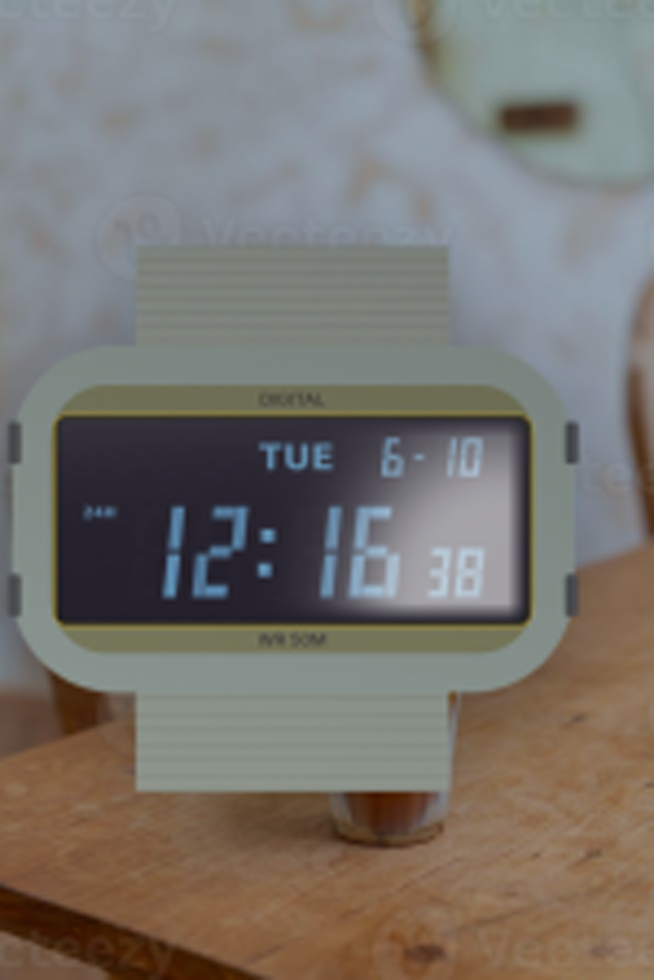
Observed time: 12:16:38
